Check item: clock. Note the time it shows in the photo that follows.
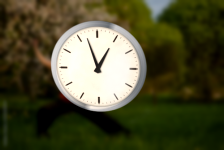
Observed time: 12:57
